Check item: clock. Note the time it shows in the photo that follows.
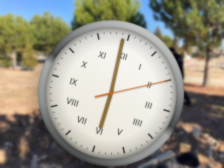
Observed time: 5:59:10
